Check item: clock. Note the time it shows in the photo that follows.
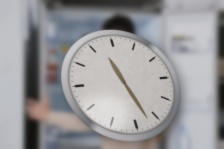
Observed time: 11:27
